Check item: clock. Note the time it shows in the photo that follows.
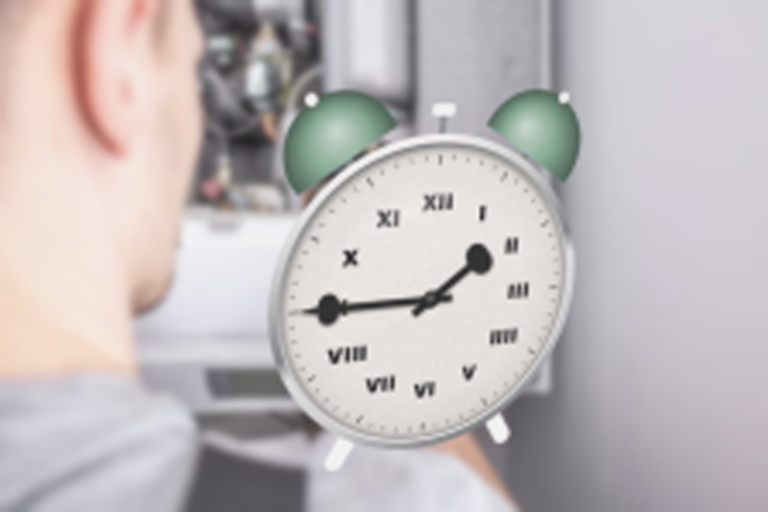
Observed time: 1:45
